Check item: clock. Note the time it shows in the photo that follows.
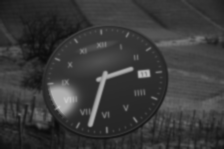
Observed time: 2:33
